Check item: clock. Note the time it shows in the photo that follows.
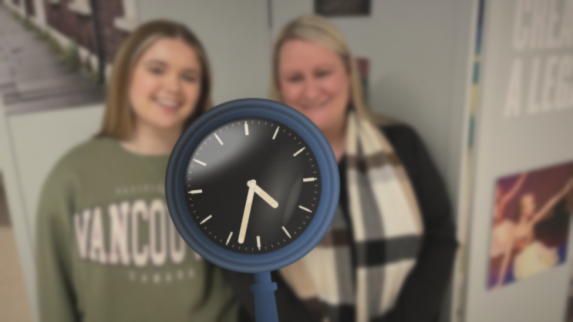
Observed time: 4:33
